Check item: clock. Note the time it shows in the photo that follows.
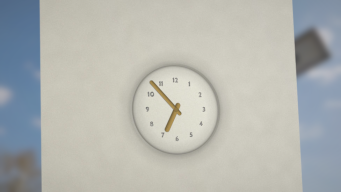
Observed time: 6:53
